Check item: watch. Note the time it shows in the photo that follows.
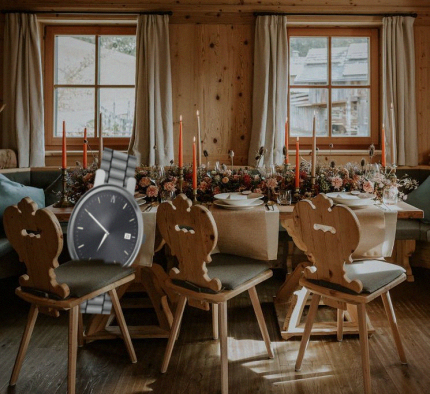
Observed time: 6:50
